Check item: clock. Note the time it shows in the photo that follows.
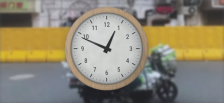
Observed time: 12:49
